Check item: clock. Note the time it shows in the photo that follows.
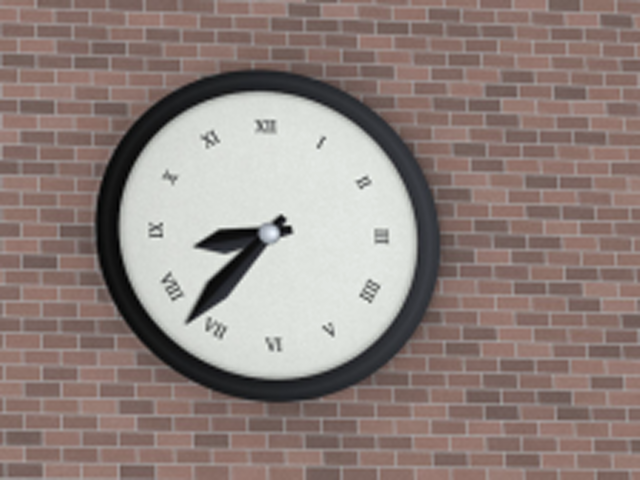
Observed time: 8:37
